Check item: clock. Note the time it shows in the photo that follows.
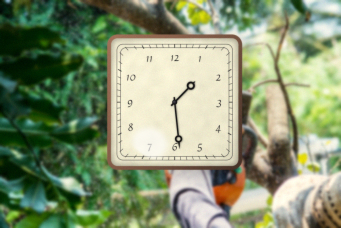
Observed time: 1:29
